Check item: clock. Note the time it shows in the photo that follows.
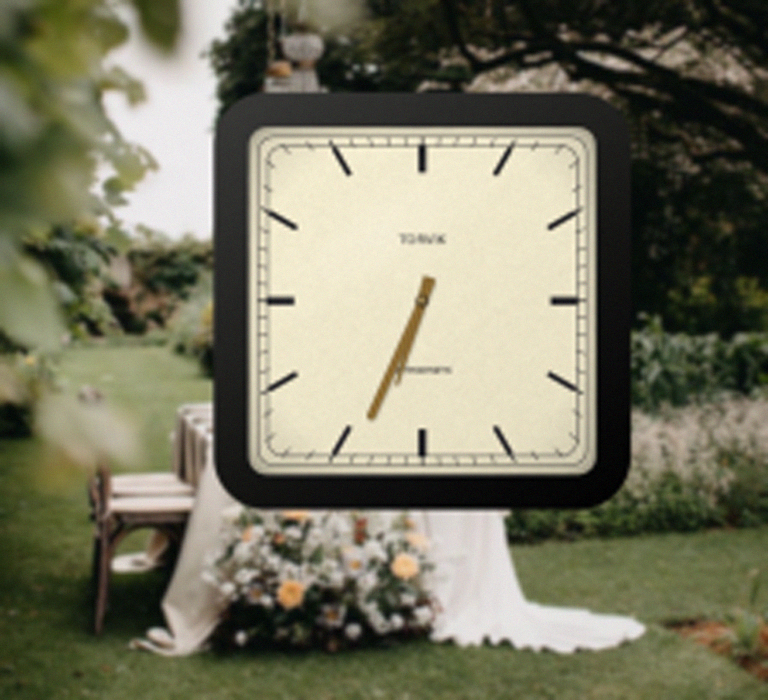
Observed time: 6:34
